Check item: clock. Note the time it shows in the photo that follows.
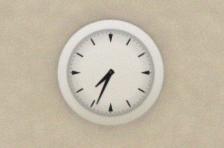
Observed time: 7:34
